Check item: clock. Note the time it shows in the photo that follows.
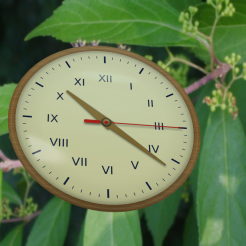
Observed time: 10:21:15
